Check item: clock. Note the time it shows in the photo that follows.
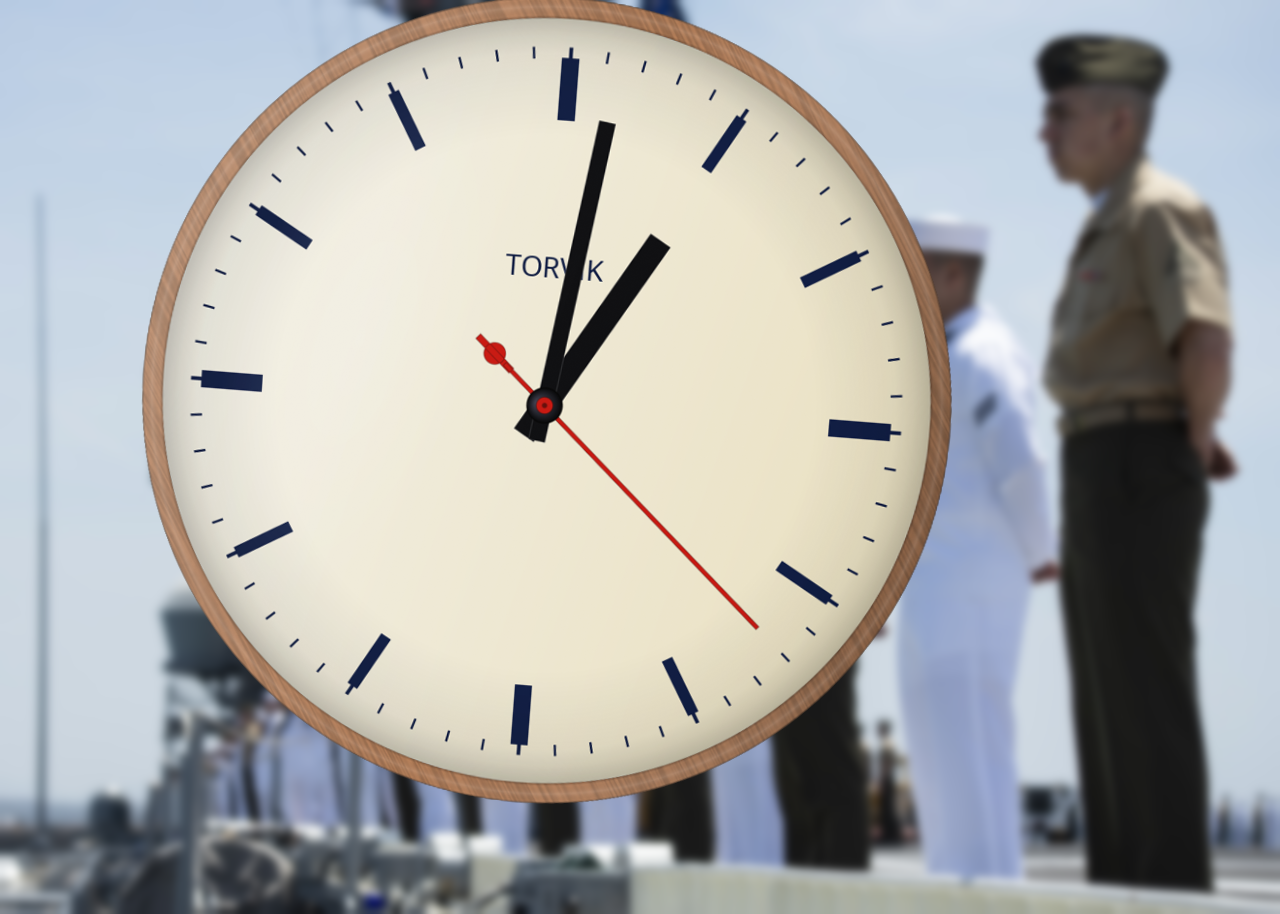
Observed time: 1:01:22
